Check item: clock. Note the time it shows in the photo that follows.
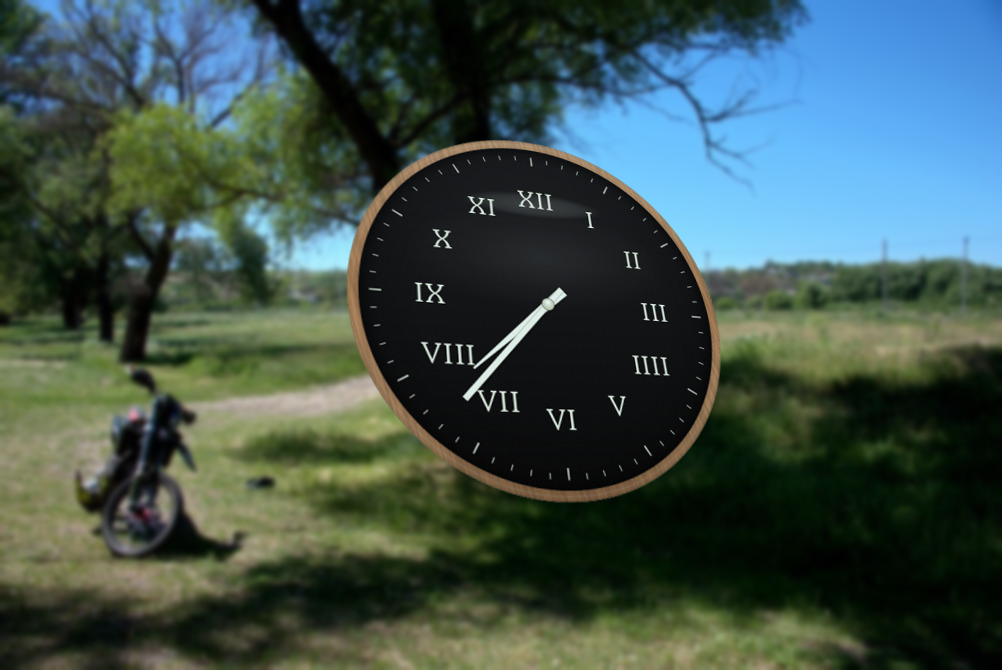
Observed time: 7:37
